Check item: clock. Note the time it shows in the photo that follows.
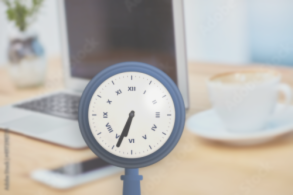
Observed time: 6:34
